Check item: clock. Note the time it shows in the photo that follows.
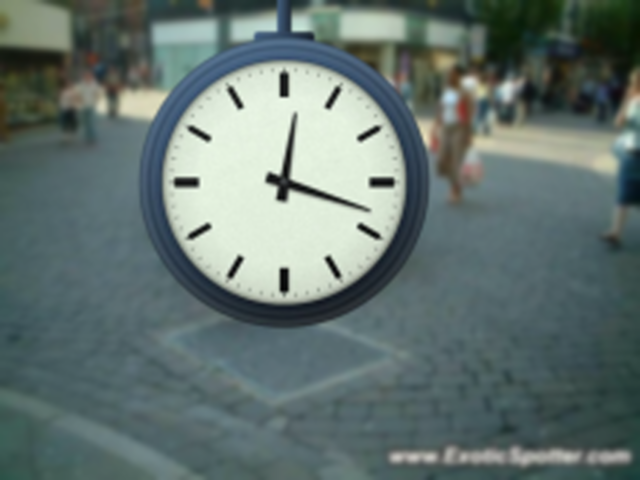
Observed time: 12:18
